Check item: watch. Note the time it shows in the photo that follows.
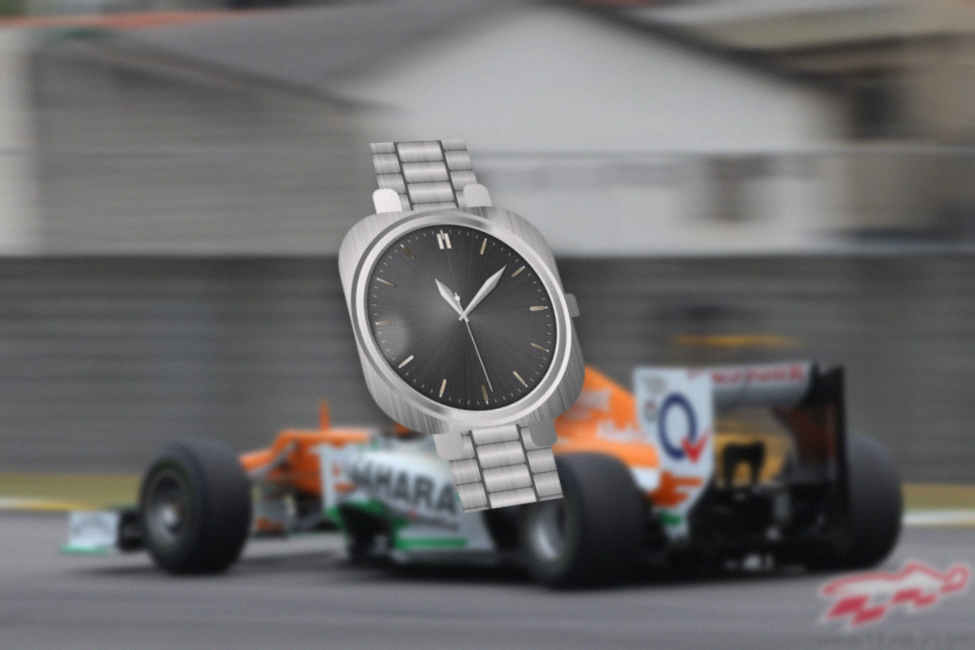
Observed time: 11:08:29
